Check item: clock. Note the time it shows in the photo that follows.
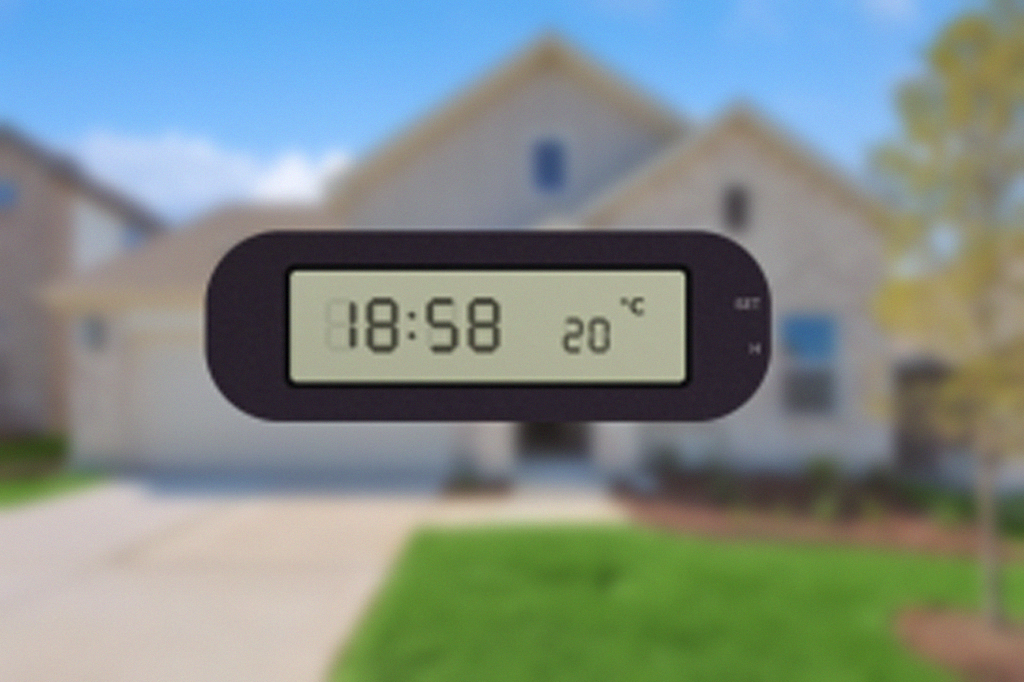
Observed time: 18:58
